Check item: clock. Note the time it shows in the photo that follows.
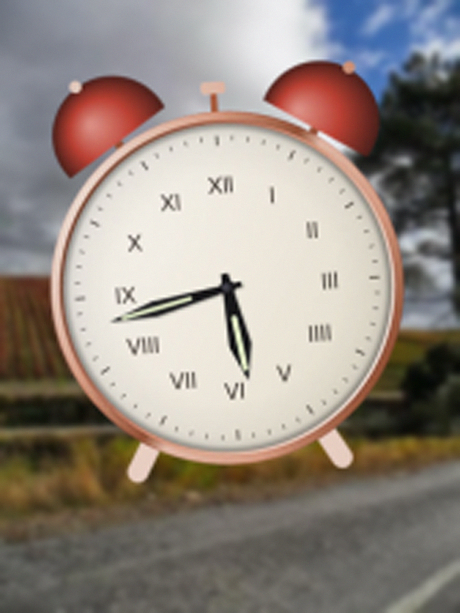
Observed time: 5:43
